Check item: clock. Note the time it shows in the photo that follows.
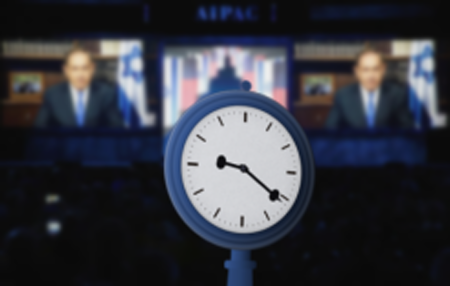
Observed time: 9:21
